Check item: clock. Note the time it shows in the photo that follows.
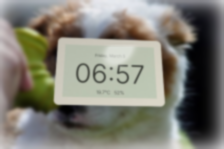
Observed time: 6:57
